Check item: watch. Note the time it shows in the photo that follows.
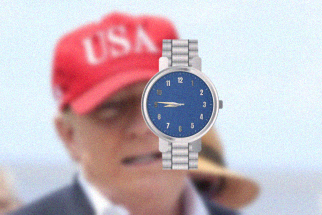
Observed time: 8:46
